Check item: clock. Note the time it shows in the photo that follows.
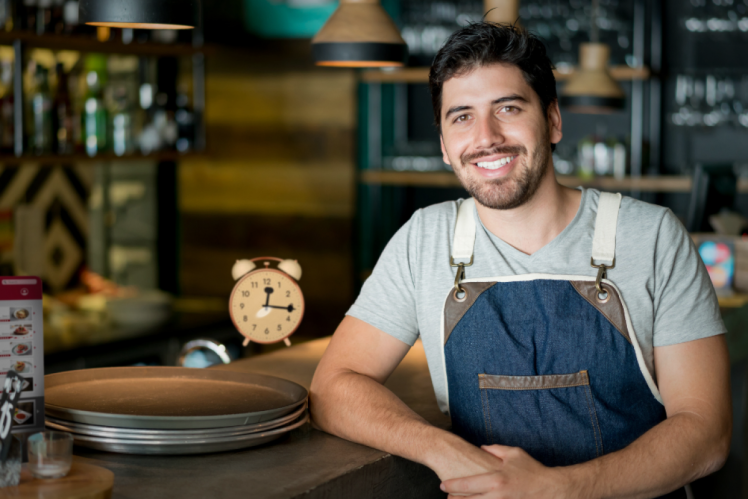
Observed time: 12:16
